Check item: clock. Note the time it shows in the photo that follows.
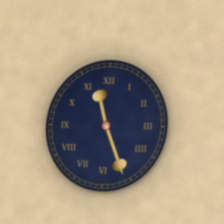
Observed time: 11:26
